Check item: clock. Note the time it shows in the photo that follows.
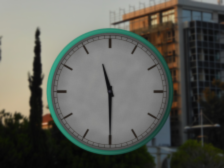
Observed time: 11:30
